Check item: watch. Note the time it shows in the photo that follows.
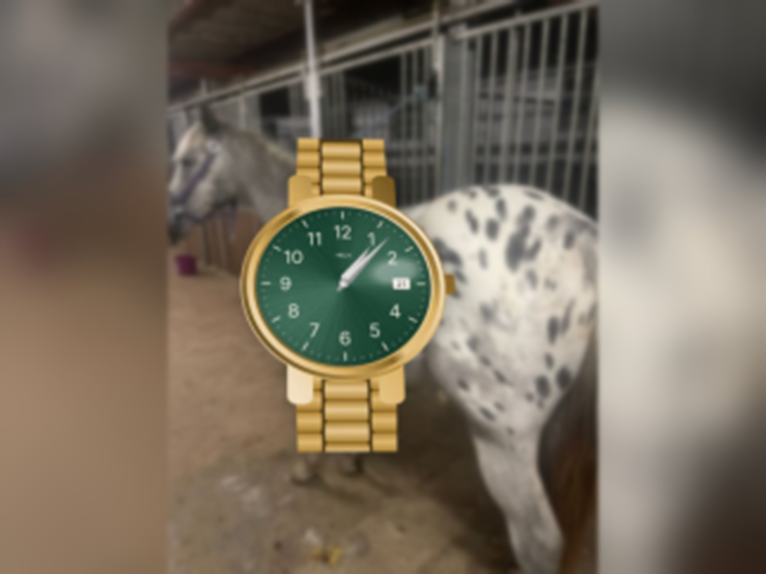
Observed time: 1:07
